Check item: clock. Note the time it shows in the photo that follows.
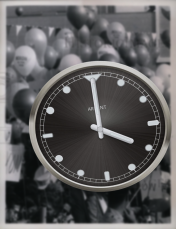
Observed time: 4:00
